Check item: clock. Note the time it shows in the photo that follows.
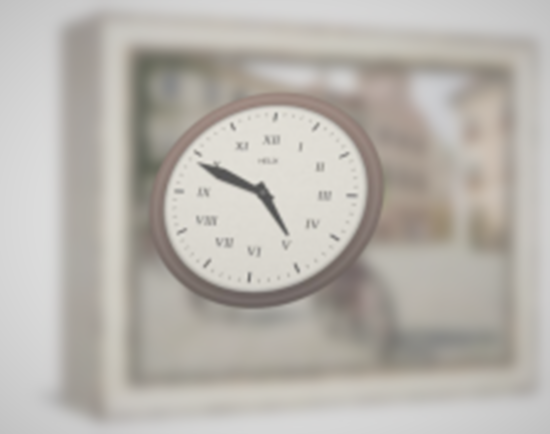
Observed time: 4:49
